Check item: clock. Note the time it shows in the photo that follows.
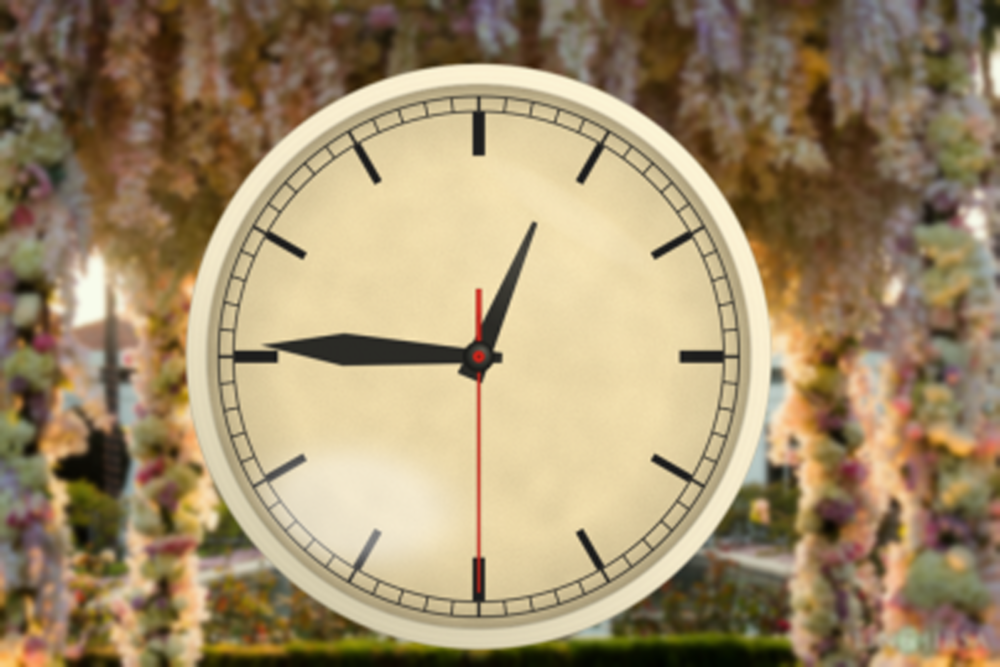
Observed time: 12:45:30
